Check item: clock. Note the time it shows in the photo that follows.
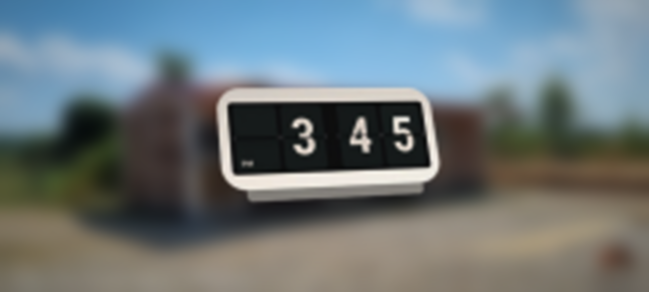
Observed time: 3:45
